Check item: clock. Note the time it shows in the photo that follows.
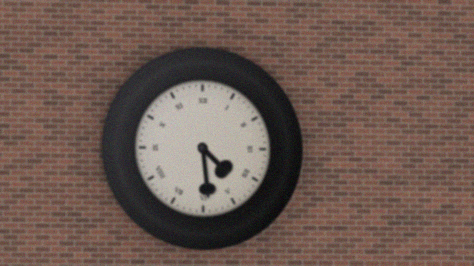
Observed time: 4:29
